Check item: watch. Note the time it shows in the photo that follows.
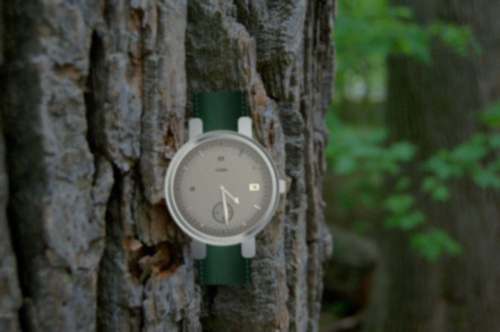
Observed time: 4:29
